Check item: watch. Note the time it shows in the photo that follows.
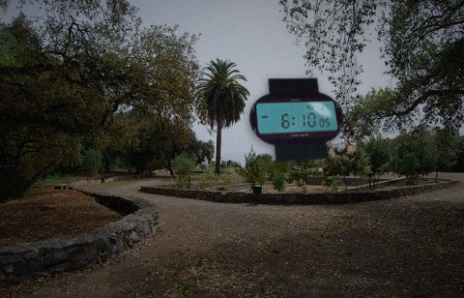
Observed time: 6:10:05
